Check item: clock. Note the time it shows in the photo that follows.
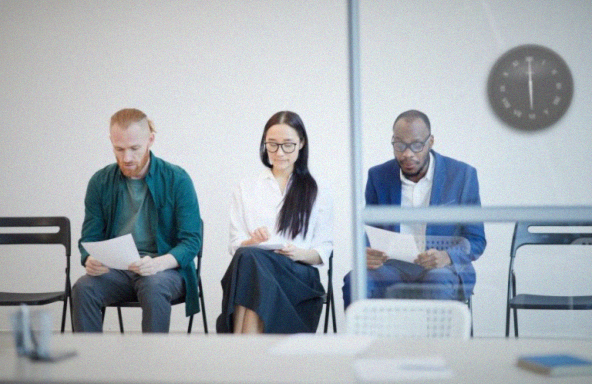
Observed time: 6:00
